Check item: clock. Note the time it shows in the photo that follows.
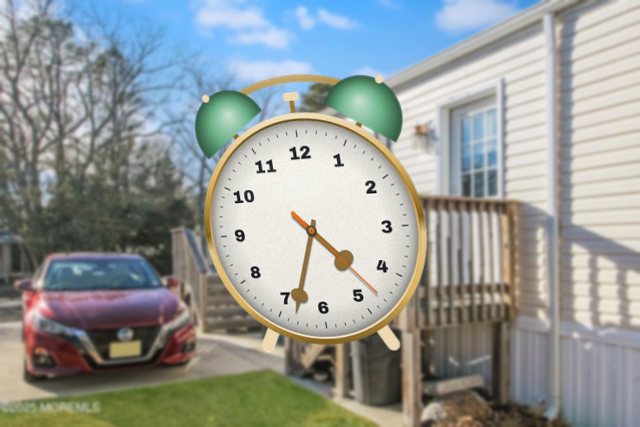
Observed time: 4:33:23
